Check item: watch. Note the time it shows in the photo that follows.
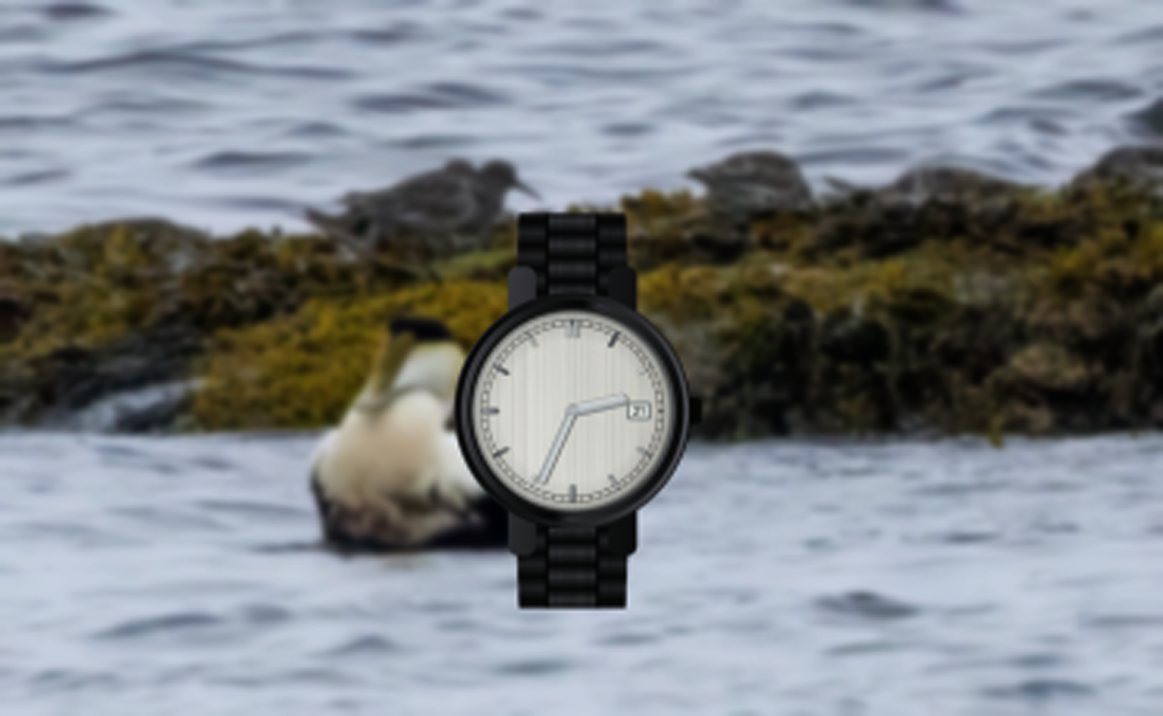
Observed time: 2:34
